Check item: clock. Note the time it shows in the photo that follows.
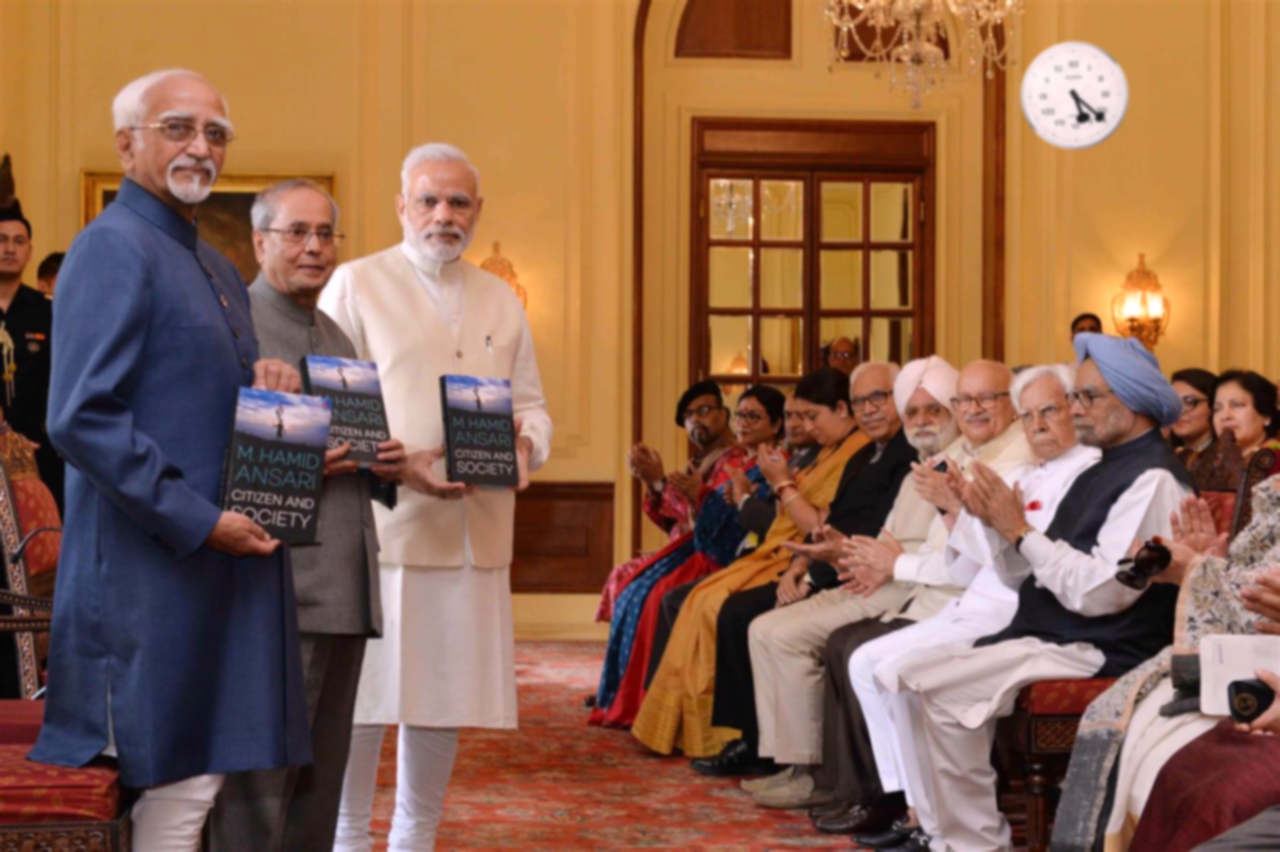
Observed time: 5:22
